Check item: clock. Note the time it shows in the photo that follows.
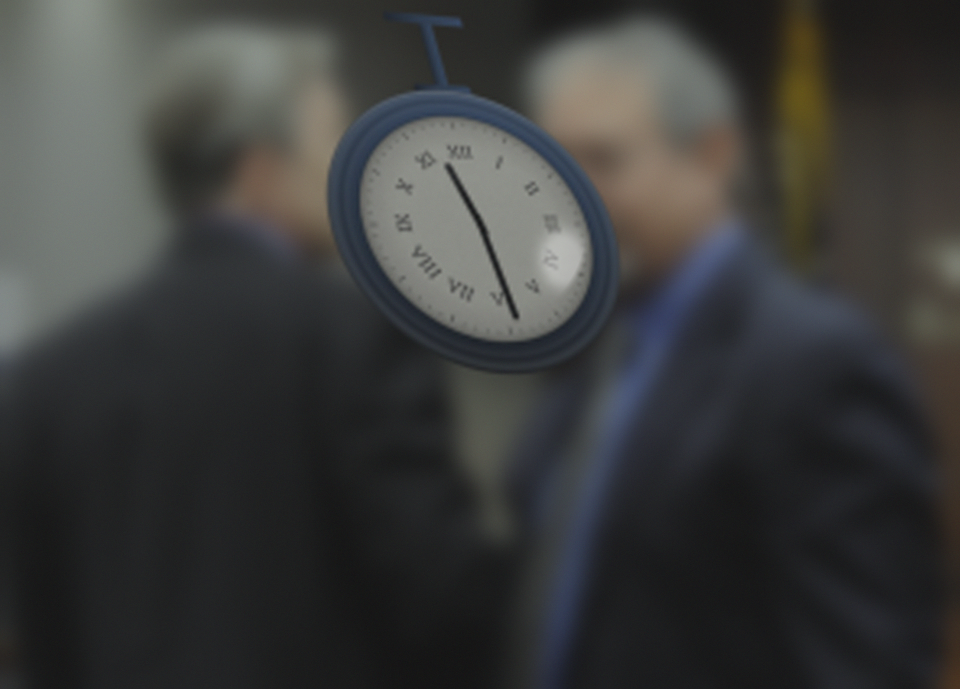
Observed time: 11:29
